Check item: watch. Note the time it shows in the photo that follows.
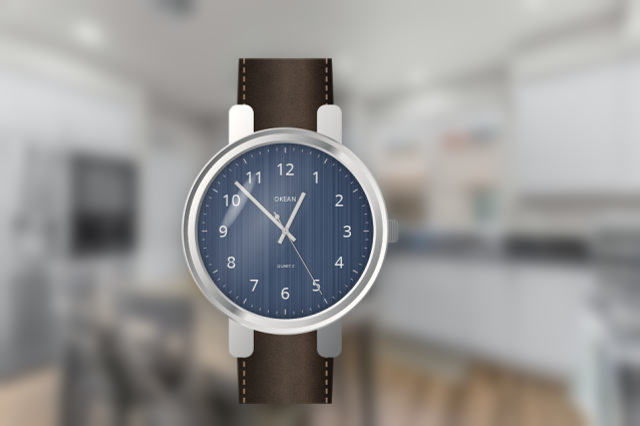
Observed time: 12:52:25
